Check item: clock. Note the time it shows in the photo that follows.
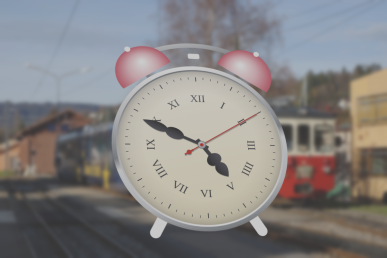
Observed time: 4:49:10
